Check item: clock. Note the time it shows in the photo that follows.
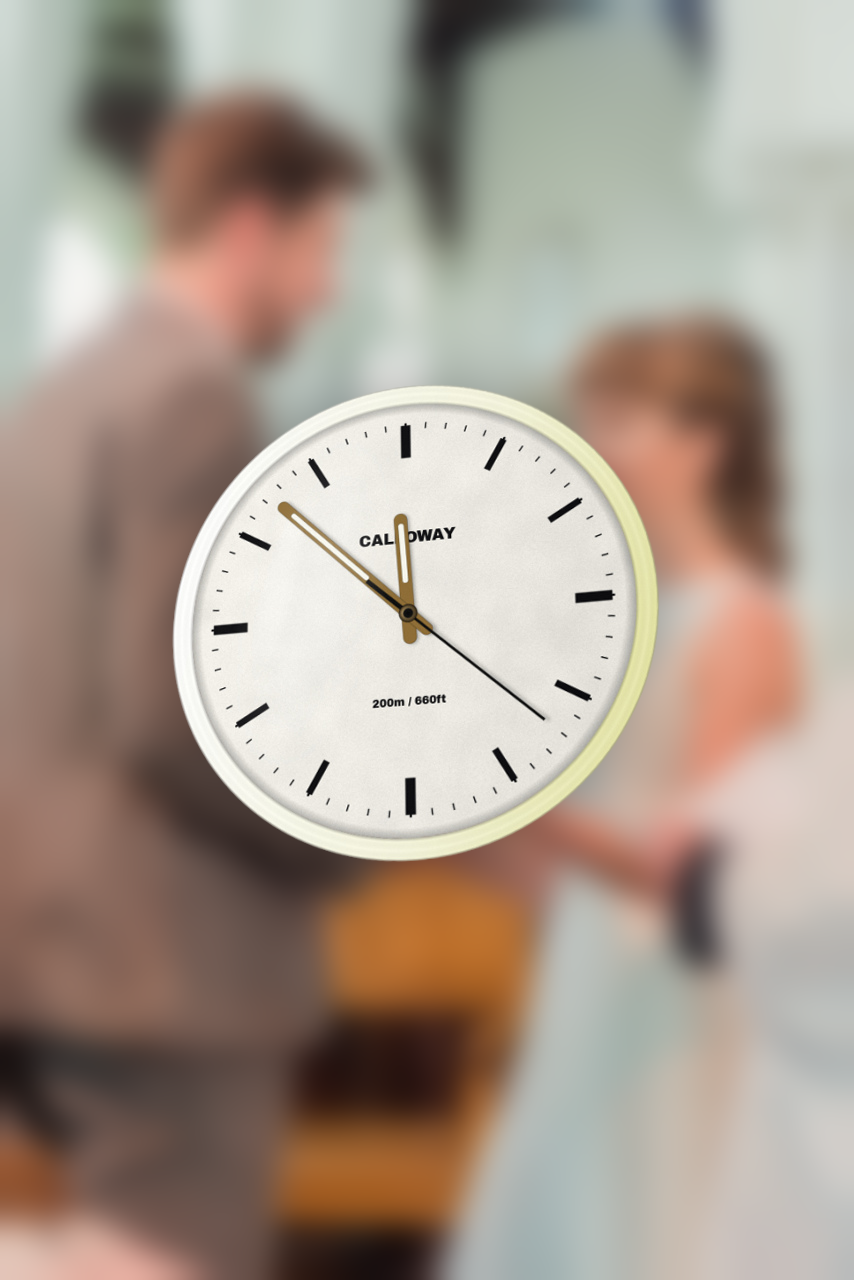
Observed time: 11:52:22
